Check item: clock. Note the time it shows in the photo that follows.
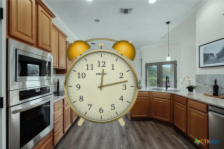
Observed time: 12:13
